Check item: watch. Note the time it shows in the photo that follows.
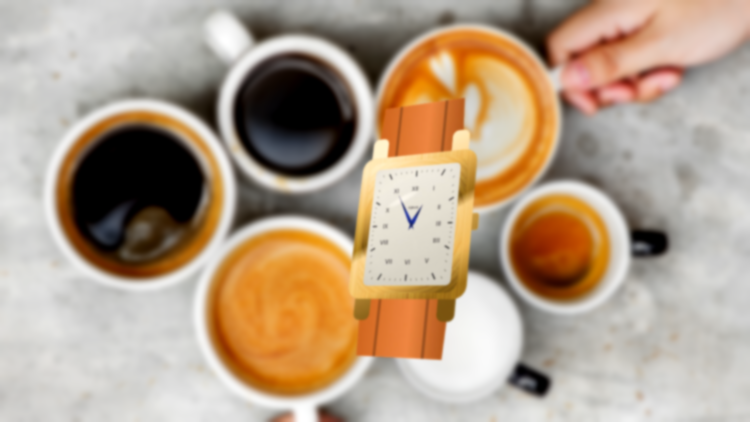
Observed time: 12:55
